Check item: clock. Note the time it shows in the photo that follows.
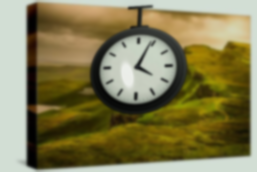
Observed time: 4:04
